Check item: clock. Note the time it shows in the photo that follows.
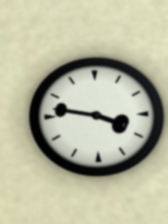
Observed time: 3:47
